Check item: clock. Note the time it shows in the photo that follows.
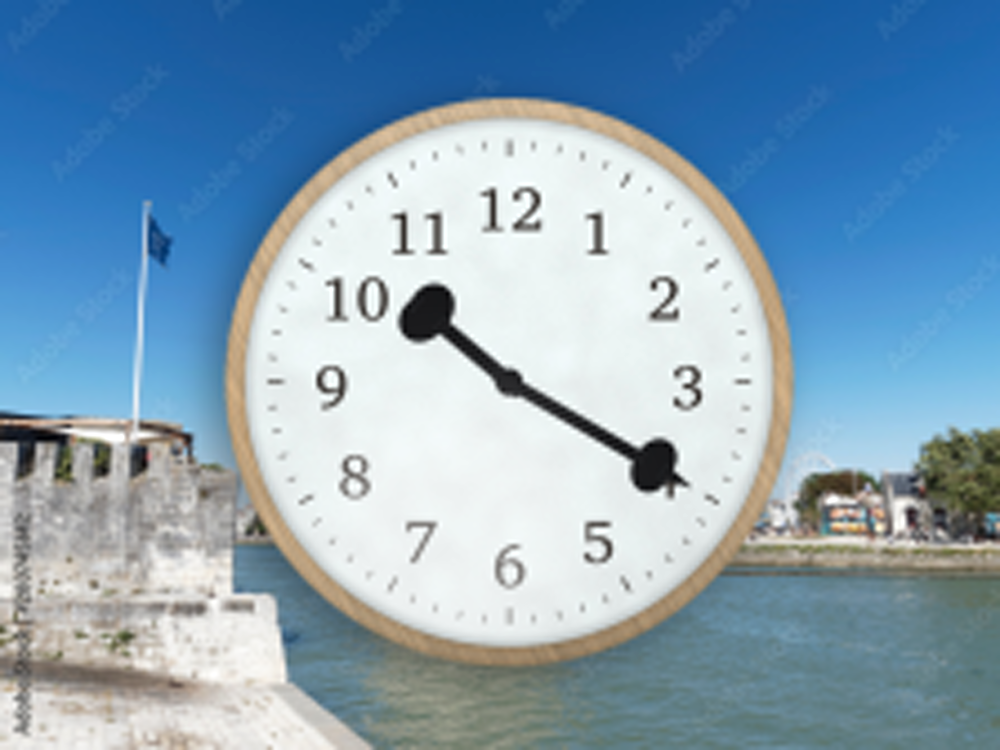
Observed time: 10:20
